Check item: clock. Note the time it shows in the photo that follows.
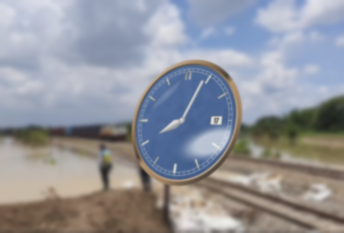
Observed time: 8:04
